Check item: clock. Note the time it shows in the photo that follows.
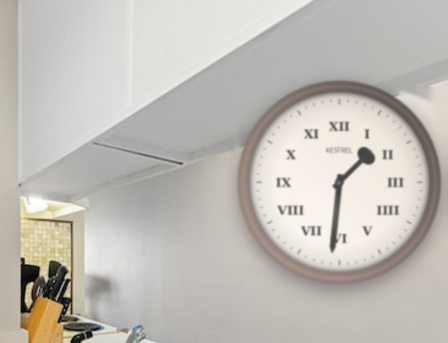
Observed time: 1:31
